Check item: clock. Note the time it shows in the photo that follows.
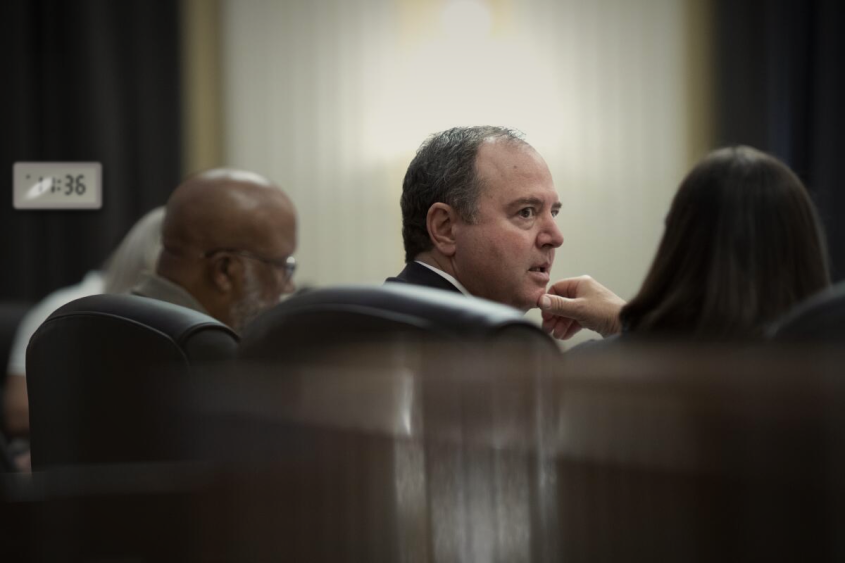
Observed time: 11:36
